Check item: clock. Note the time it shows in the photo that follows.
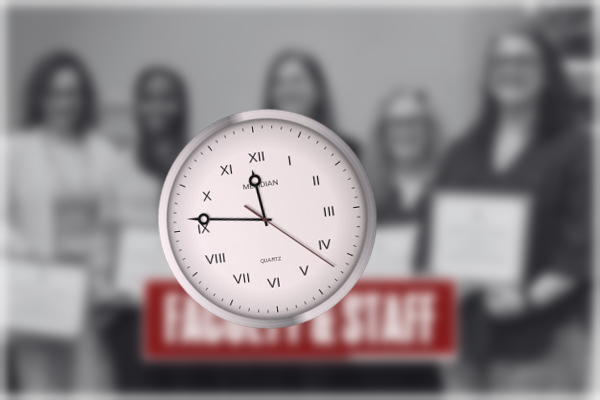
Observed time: 11:46:22
